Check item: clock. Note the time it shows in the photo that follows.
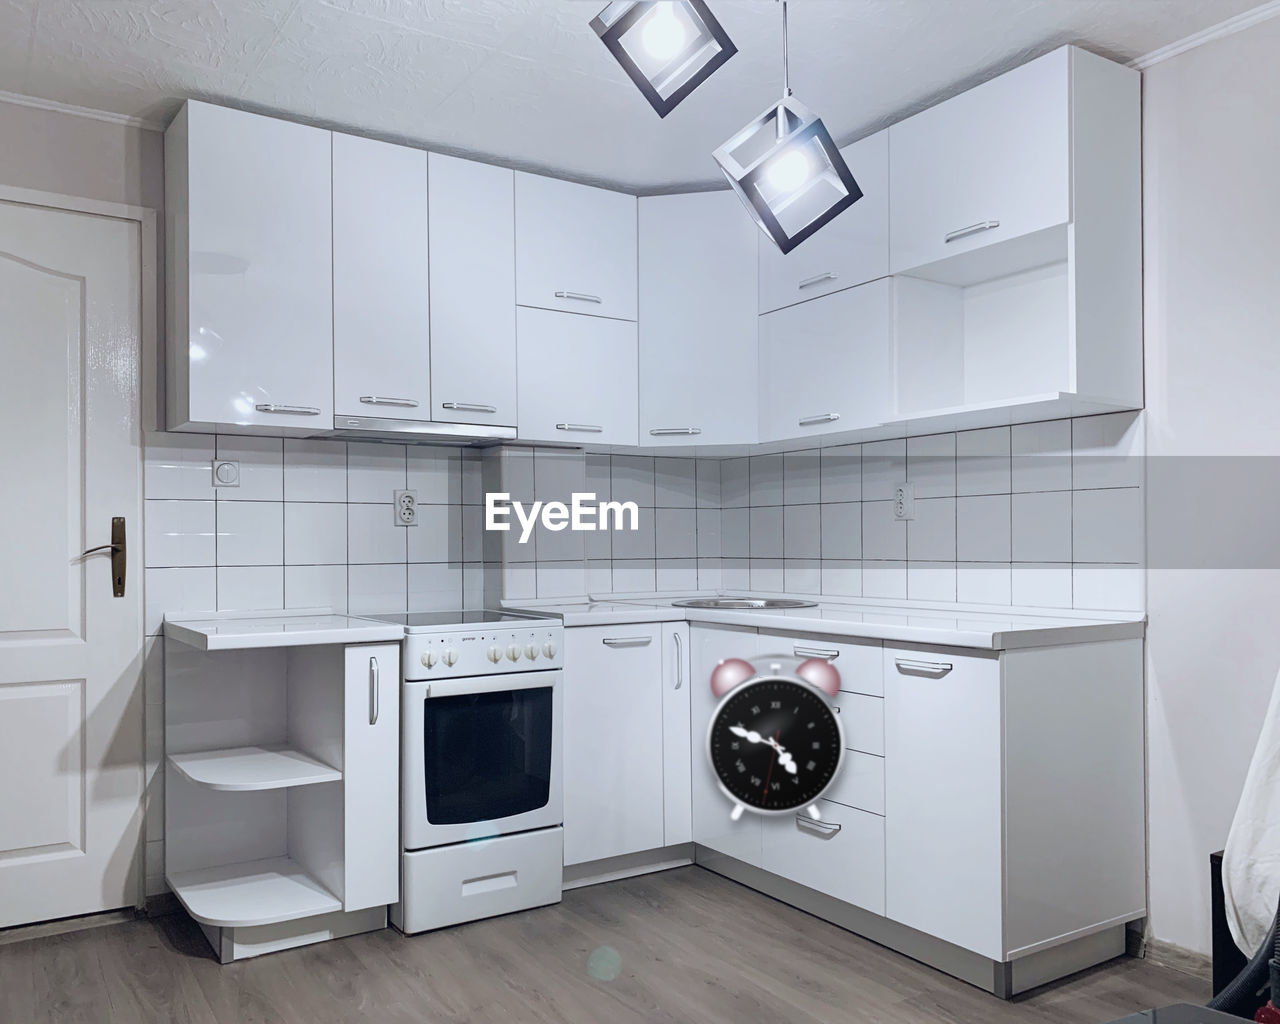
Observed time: 4:48:32
